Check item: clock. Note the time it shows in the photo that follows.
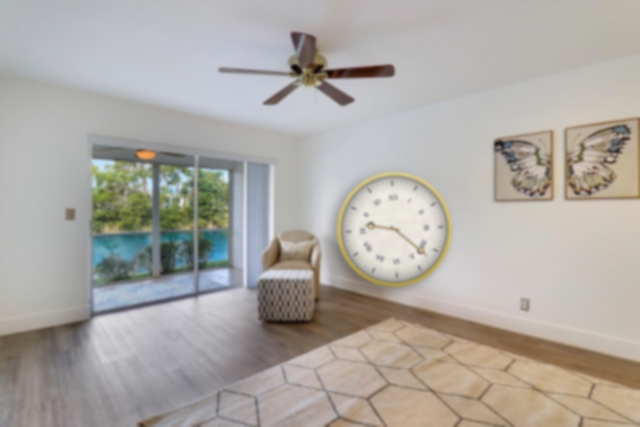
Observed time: 9:22
